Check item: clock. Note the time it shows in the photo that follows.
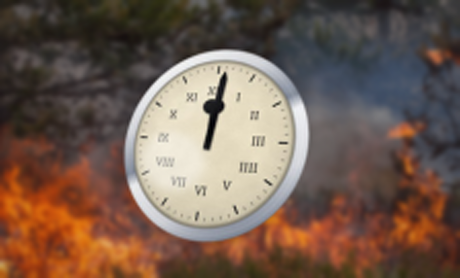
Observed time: 12:01
